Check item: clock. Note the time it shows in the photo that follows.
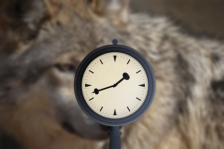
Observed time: 1:42
